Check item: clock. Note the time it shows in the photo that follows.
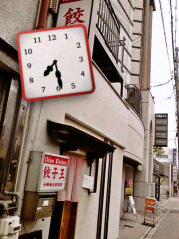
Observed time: 7:29
